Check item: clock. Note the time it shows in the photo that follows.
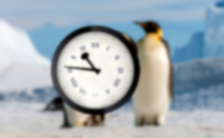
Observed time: 10:46
